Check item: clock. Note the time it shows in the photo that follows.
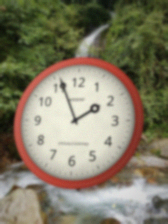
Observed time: 1:56
